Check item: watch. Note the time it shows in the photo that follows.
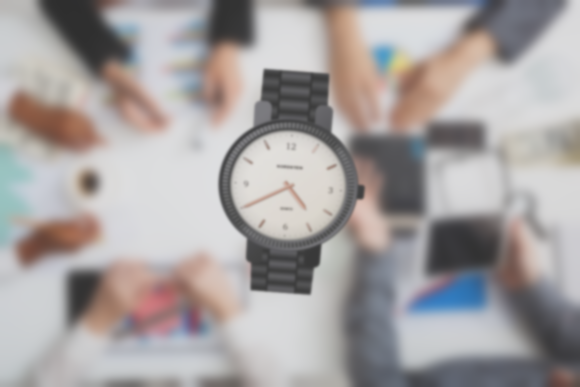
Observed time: 4:40
